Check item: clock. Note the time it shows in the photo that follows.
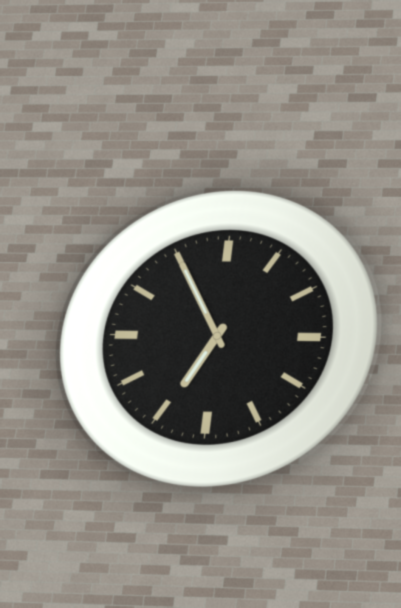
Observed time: 6:55
